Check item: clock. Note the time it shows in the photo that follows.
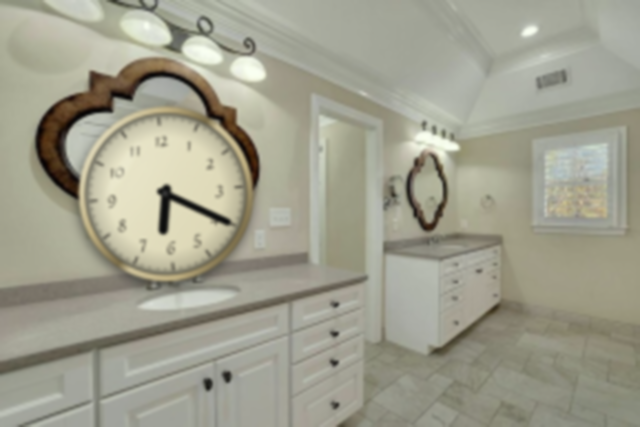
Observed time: 6:20
